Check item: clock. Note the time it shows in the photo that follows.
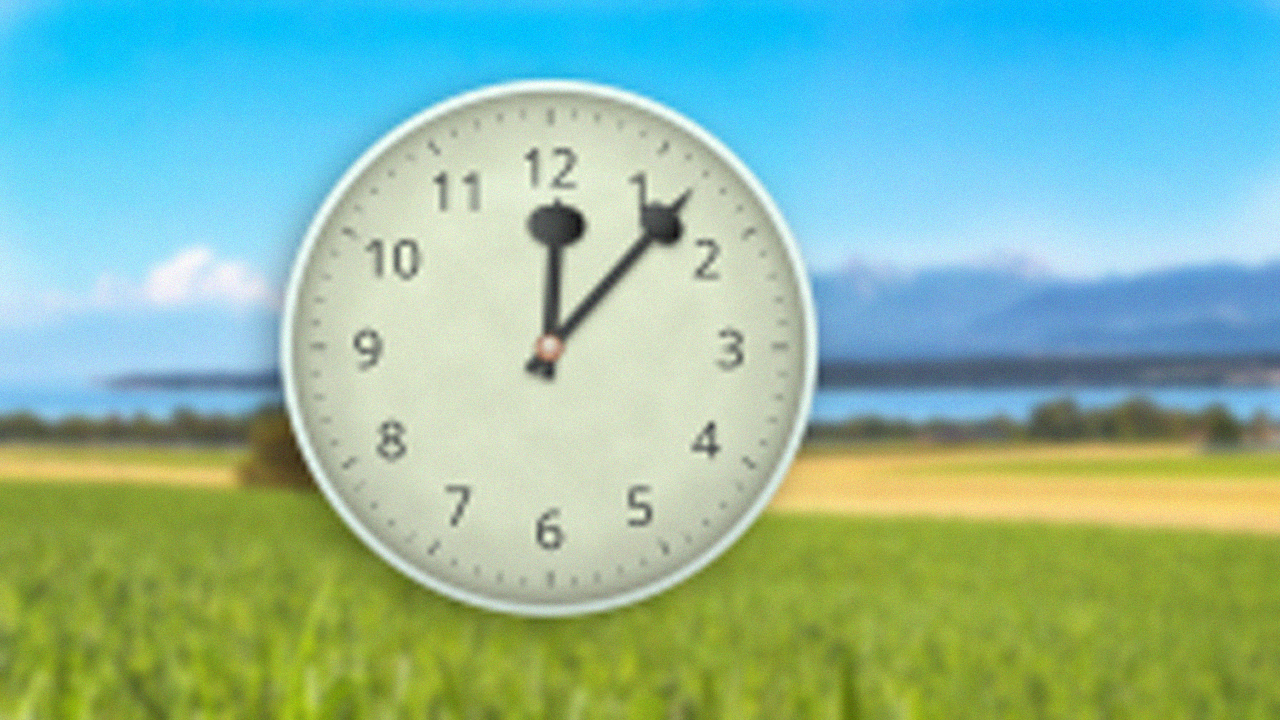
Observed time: 12:07
